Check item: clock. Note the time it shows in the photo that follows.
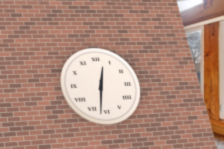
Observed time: 12:32
